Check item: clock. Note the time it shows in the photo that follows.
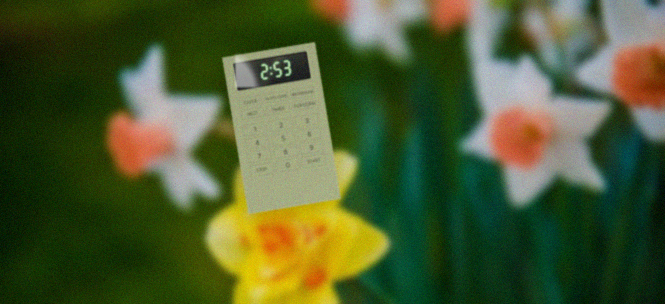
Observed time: 2:53
